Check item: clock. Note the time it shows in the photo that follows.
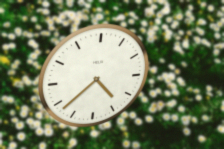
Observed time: 4:38
